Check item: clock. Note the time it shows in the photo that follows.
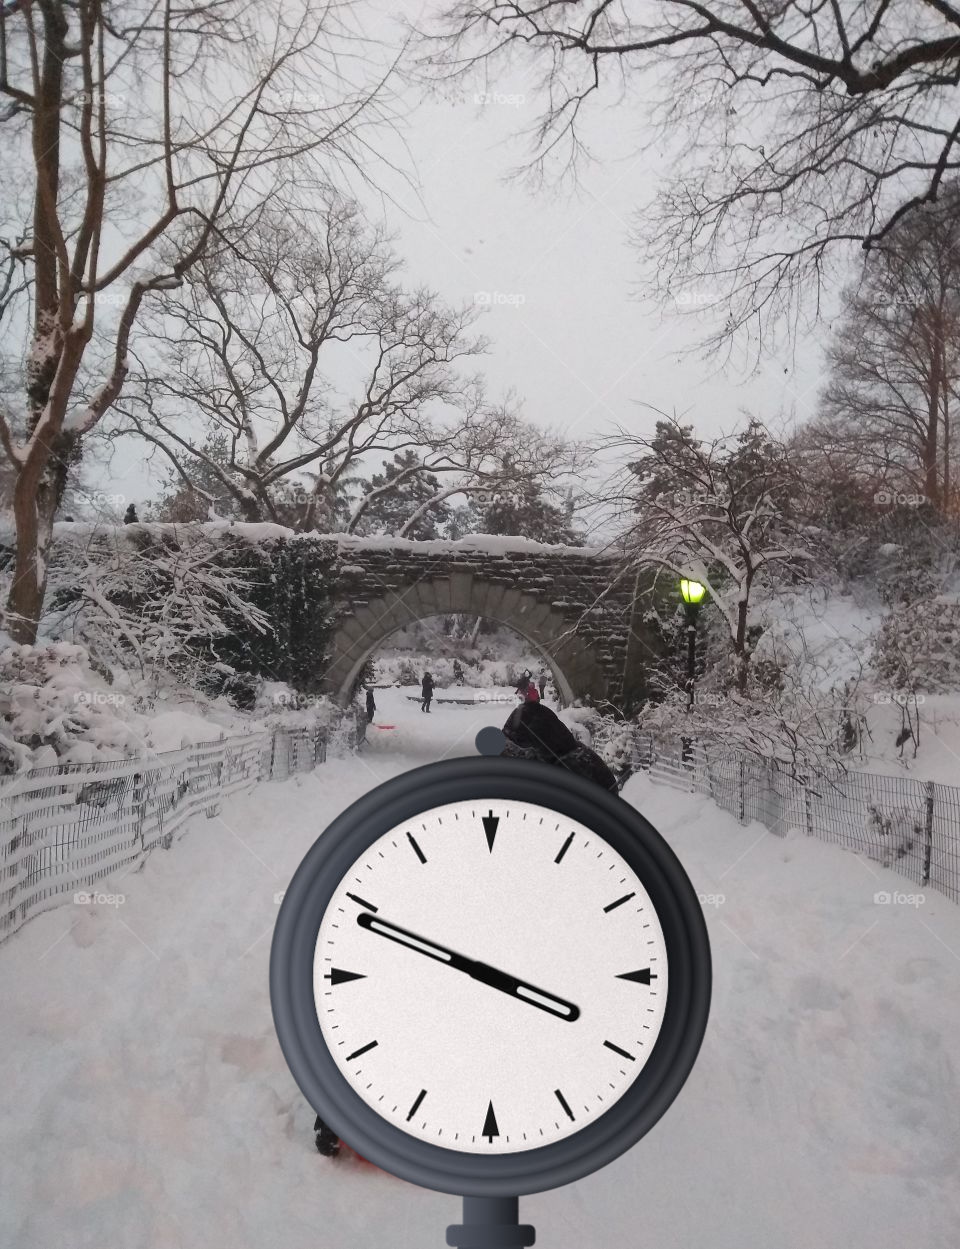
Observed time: 3:49
